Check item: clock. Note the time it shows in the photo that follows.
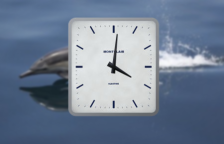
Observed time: 4:01
